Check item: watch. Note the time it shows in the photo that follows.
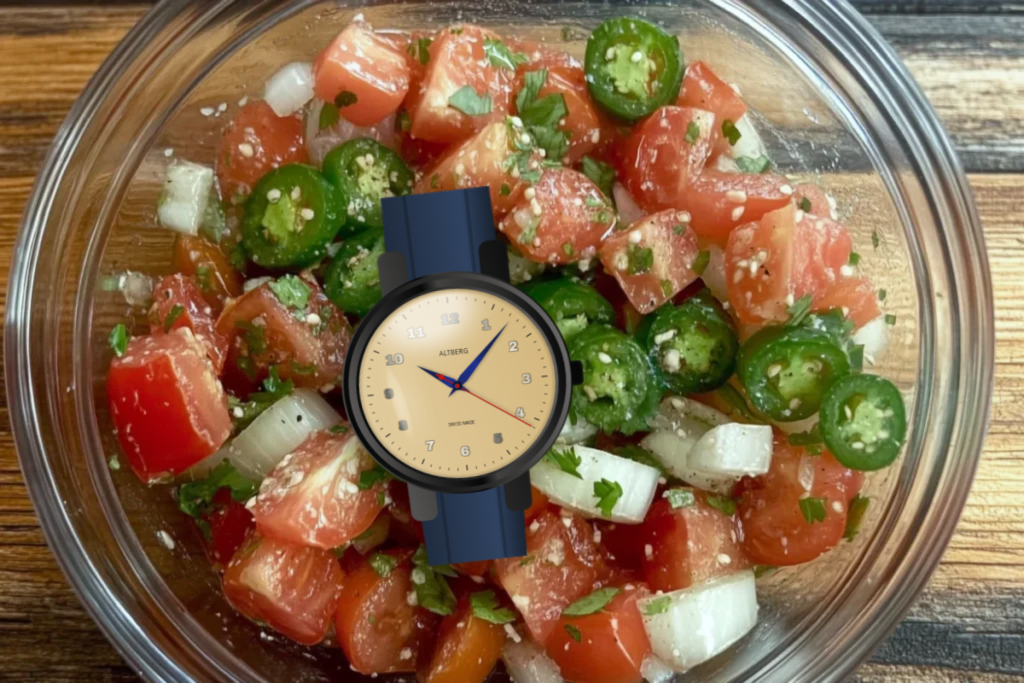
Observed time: 10:07:21
